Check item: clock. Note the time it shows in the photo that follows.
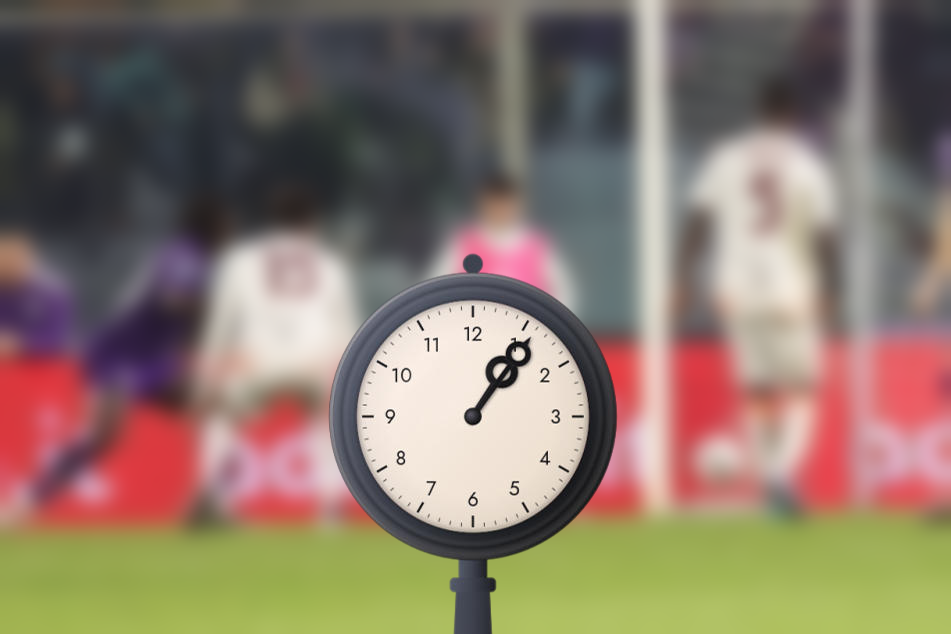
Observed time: 1:06
